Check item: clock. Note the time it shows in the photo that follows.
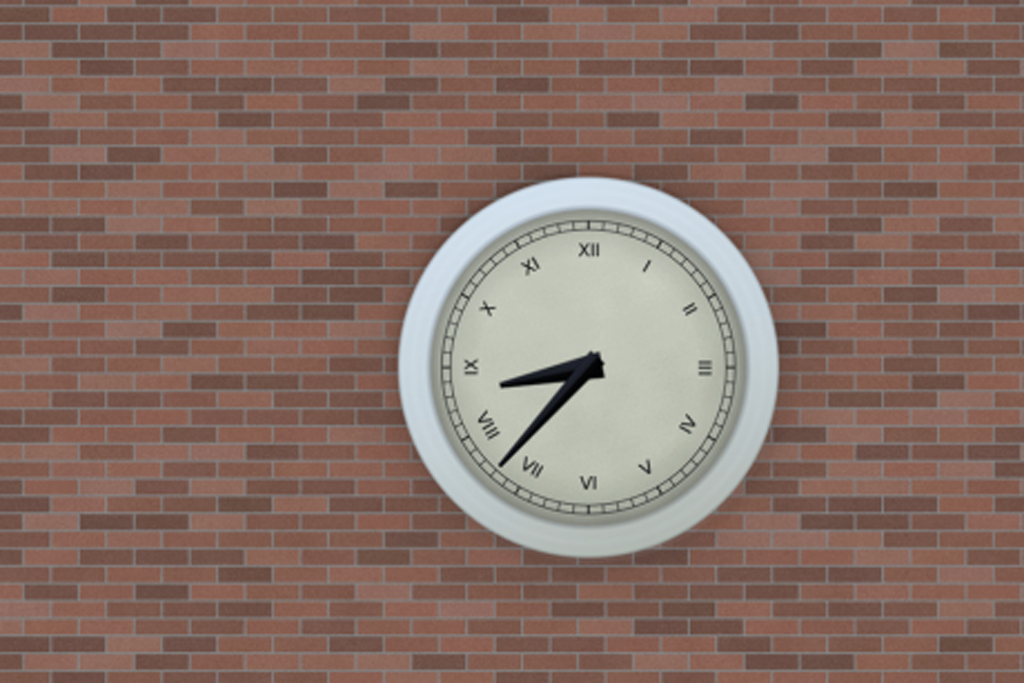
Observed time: 8:37
